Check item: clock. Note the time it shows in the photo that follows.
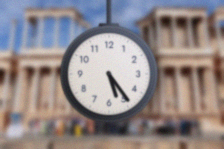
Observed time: 5:24
